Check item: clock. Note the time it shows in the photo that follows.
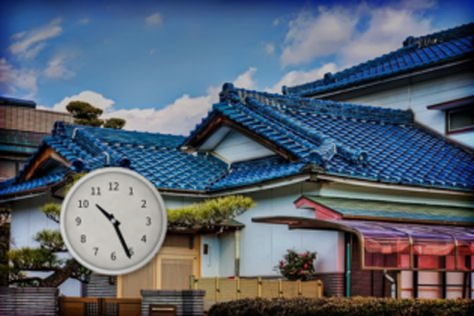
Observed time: 10:26
